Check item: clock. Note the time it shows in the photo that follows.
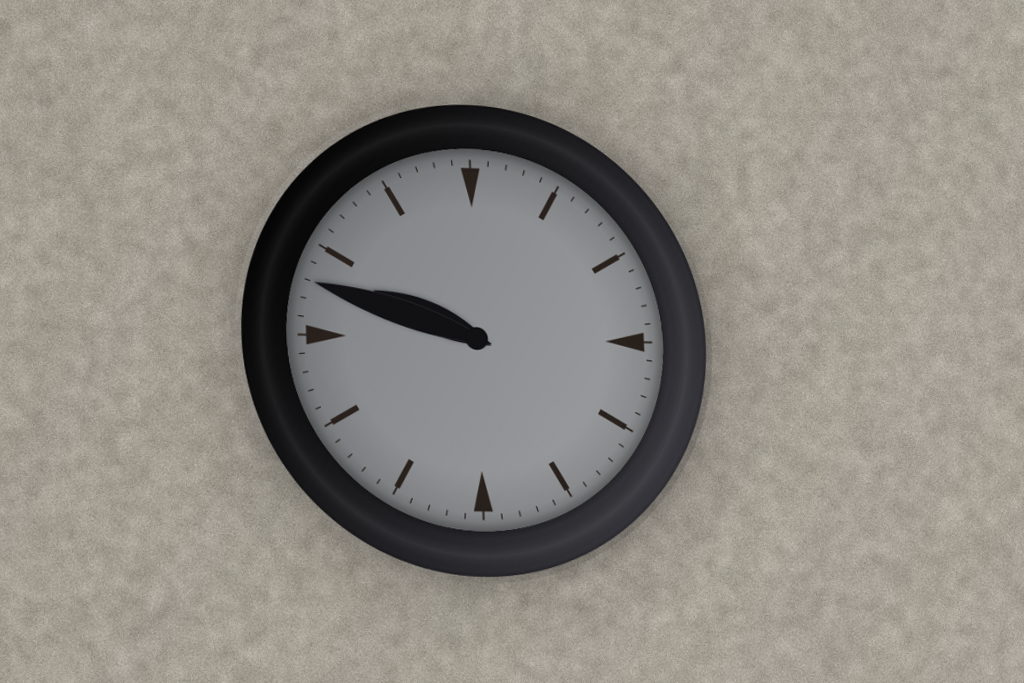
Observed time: 9:48
